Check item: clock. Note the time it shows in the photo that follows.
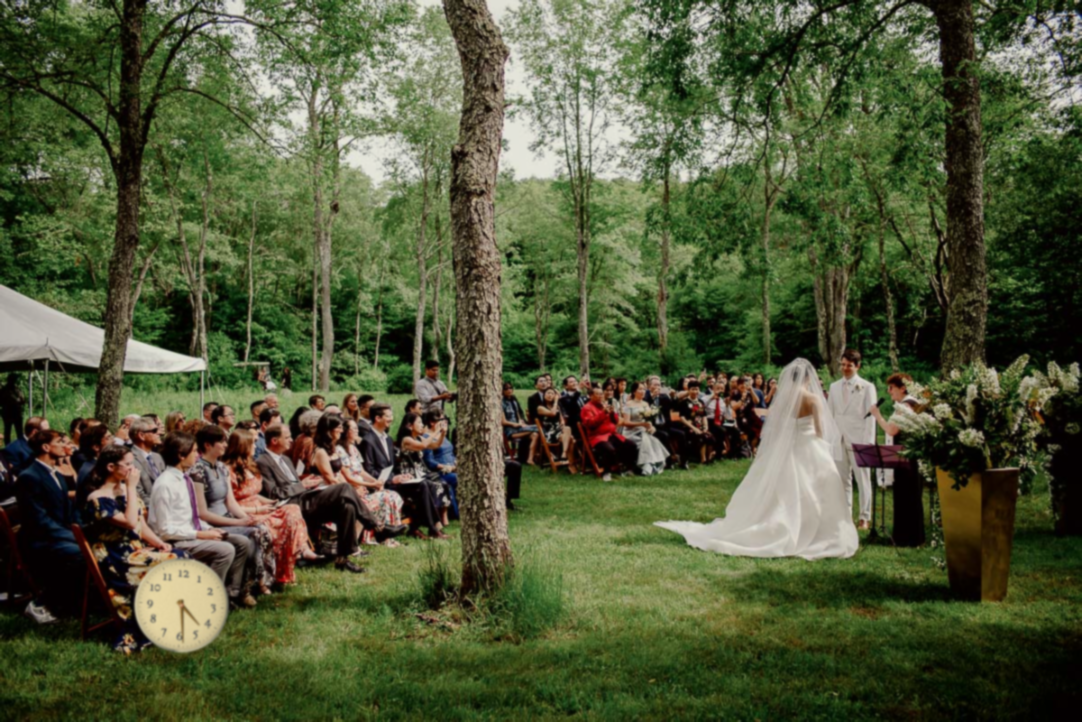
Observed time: 4:29
